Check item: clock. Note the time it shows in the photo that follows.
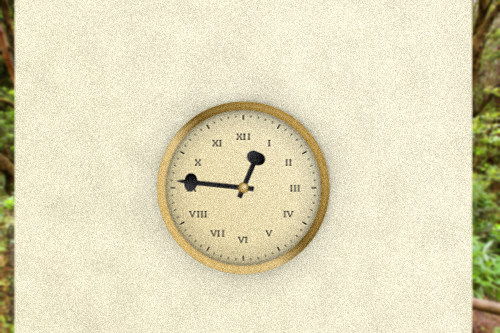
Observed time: 12:46
